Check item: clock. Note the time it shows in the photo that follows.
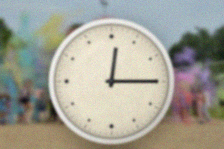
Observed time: 12:15
